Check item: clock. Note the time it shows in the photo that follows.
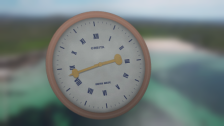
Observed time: 2:43
